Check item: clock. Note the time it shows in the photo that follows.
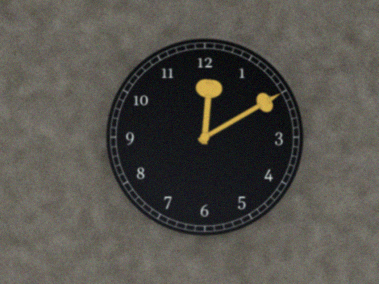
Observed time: 12:10
